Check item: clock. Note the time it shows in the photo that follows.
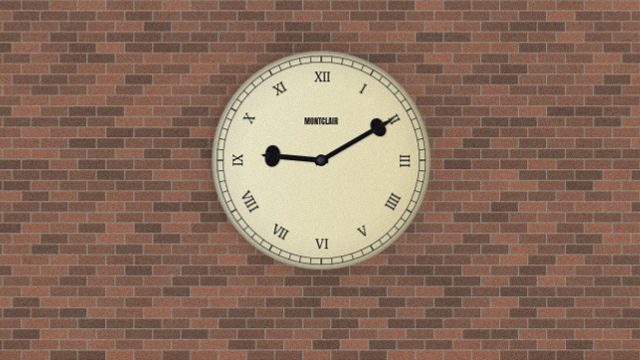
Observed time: 9:10
